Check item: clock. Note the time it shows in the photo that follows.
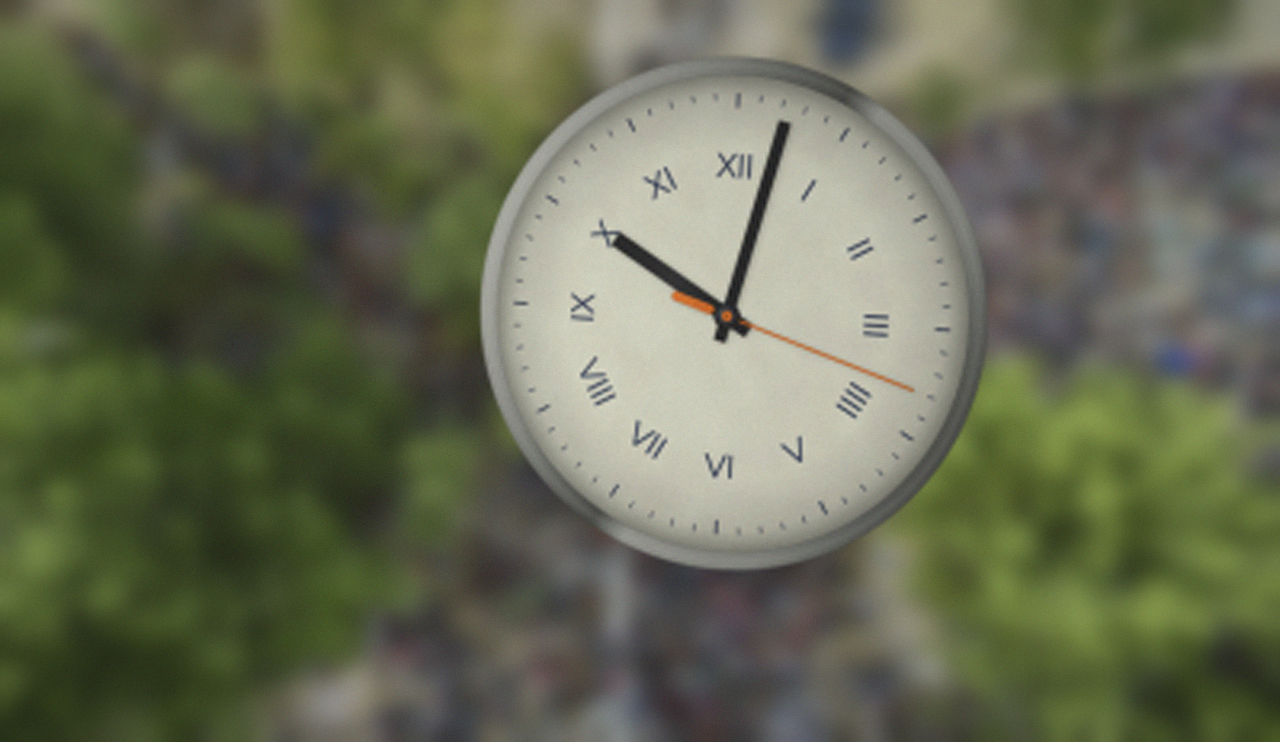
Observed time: 10:02:18
